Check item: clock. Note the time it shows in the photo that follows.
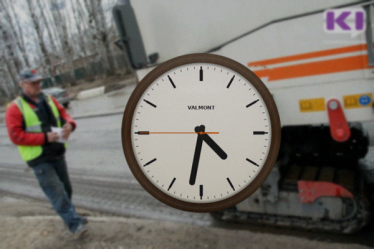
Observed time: 4:31:45
